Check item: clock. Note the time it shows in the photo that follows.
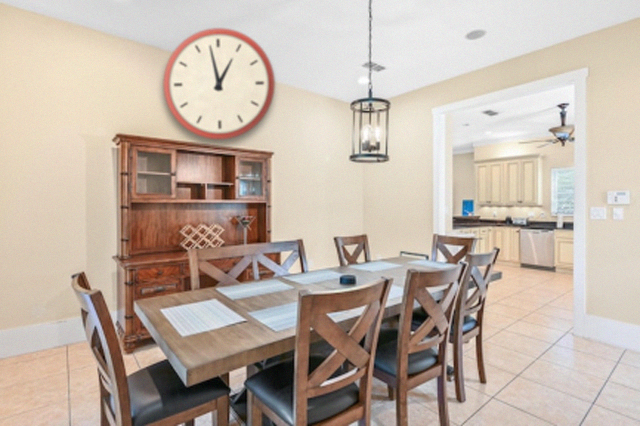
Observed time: 12:58
